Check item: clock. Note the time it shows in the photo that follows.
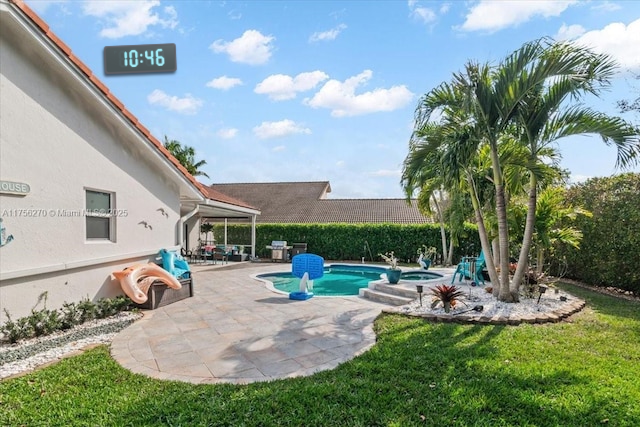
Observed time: 10:46
